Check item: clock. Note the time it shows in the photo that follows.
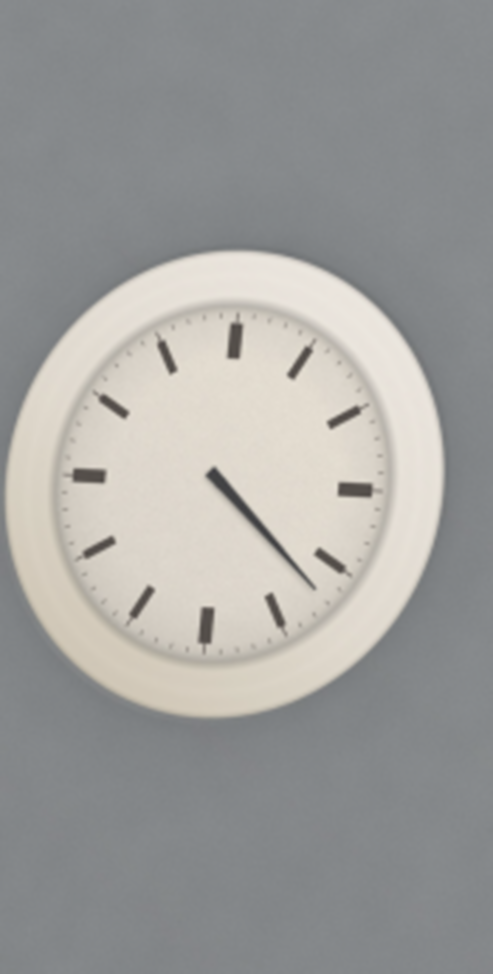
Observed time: 4:22
